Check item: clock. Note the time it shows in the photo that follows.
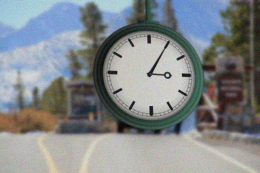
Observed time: 3:05
